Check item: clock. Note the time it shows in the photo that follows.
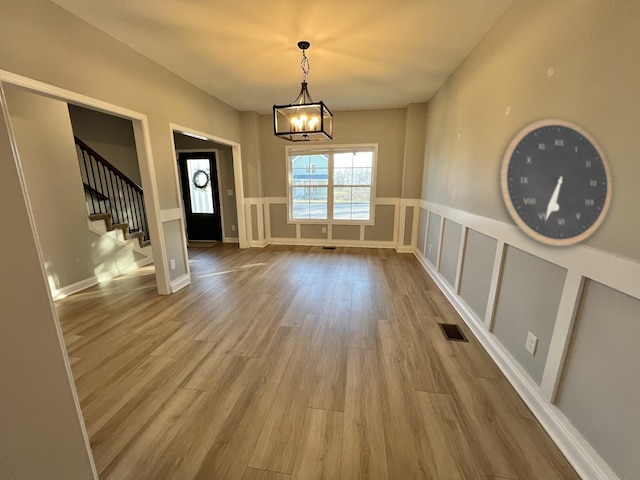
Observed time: 6:34
